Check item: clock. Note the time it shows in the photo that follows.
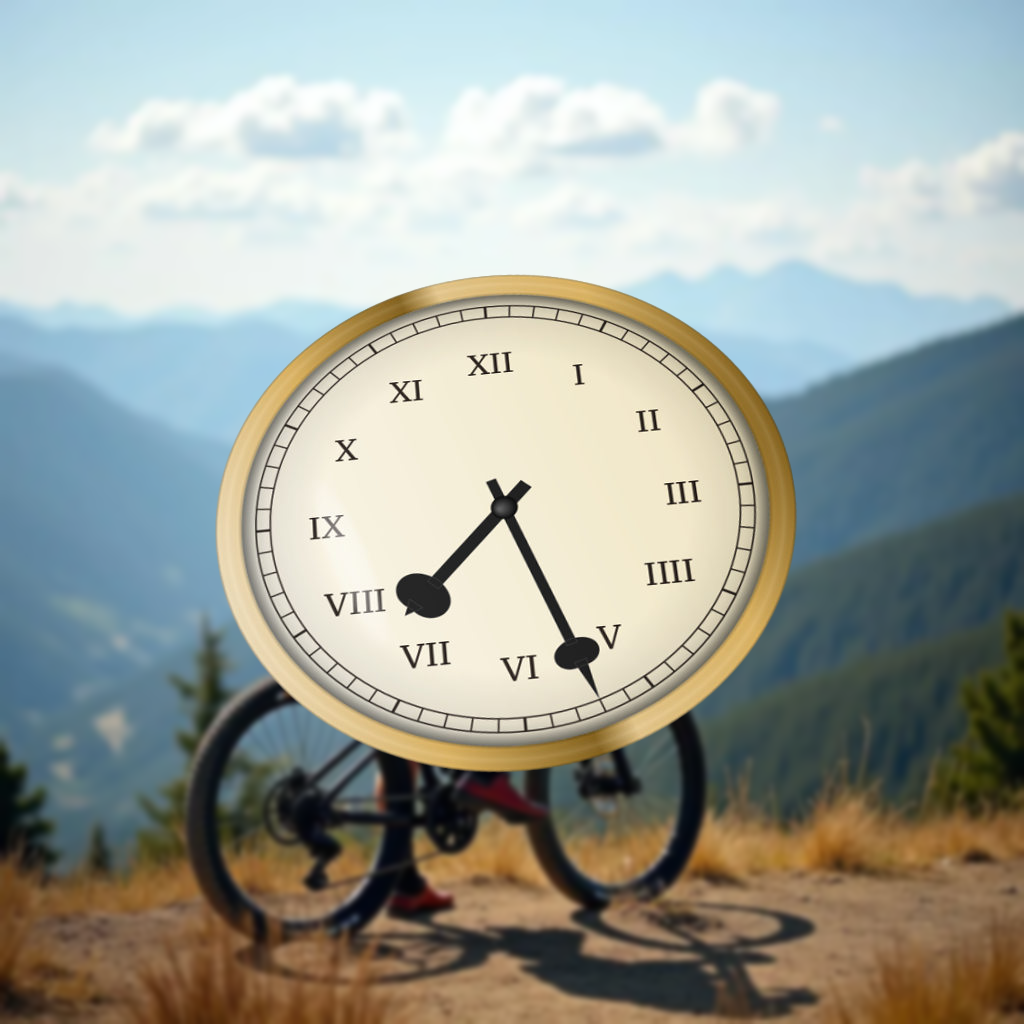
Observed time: 7:27
